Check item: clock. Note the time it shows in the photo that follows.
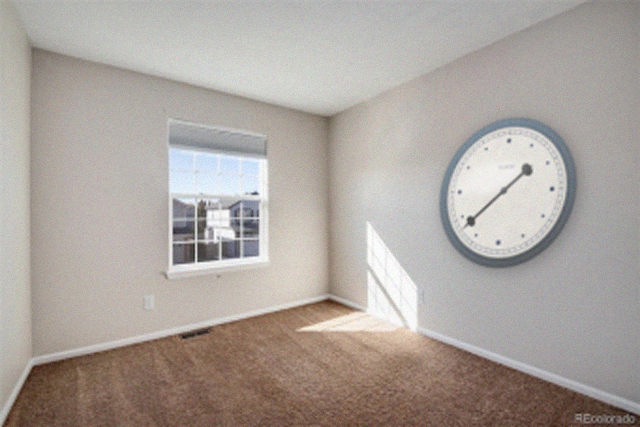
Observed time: 1:38
